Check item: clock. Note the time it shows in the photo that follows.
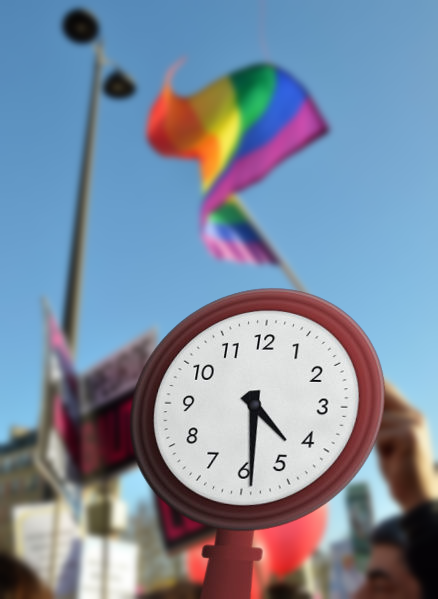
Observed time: 4:29
